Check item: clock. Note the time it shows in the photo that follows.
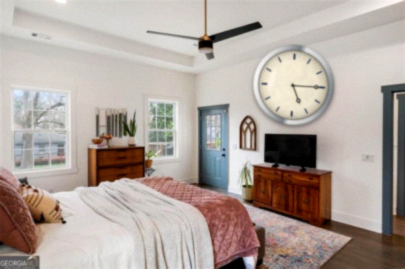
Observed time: 5:15
